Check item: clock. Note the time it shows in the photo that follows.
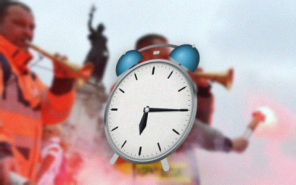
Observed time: 6:15
